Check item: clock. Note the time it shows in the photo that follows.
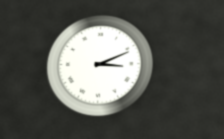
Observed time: 3:11
